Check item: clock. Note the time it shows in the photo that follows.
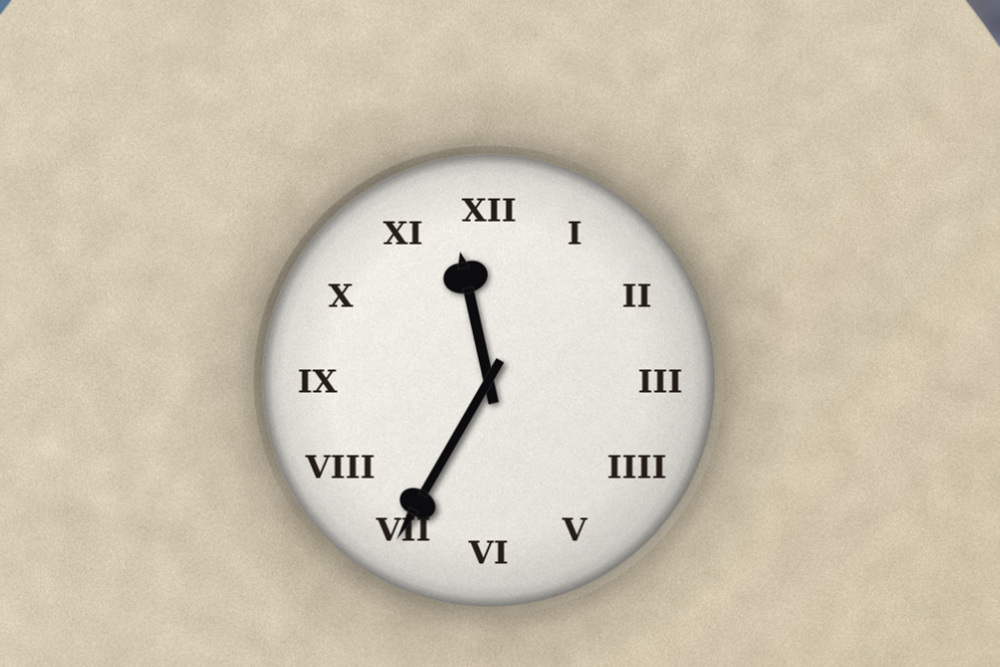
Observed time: 11:35
